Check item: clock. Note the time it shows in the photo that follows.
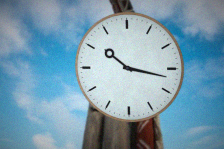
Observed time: 10:17
